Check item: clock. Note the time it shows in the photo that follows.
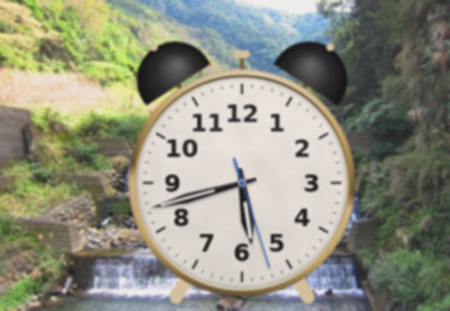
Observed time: 5:42:27
